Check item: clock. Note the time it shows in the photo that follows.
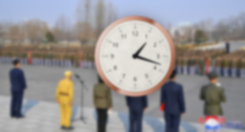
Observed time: 1:18
